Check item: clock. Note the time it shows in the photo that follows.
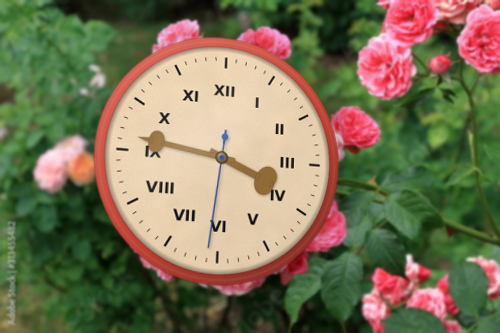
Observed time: 3:46:31
